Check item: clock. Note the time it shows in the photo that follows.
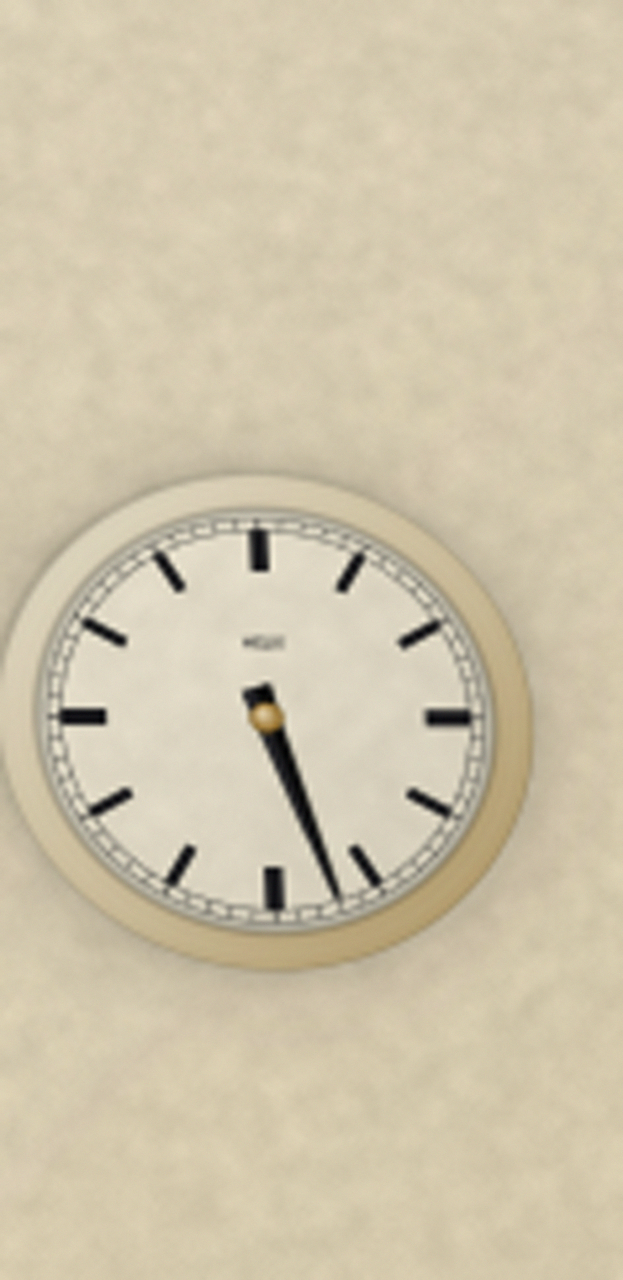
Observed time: 5:27
